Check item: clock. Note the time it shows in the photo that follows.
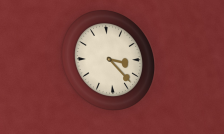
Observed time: 3:23
